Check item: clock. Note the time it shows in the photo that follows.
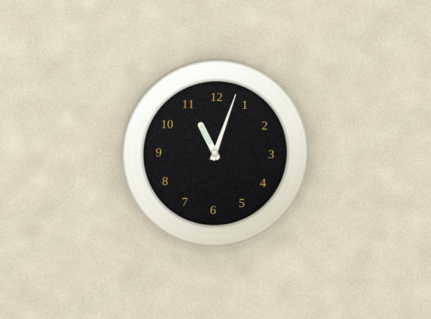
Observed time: 11:03
